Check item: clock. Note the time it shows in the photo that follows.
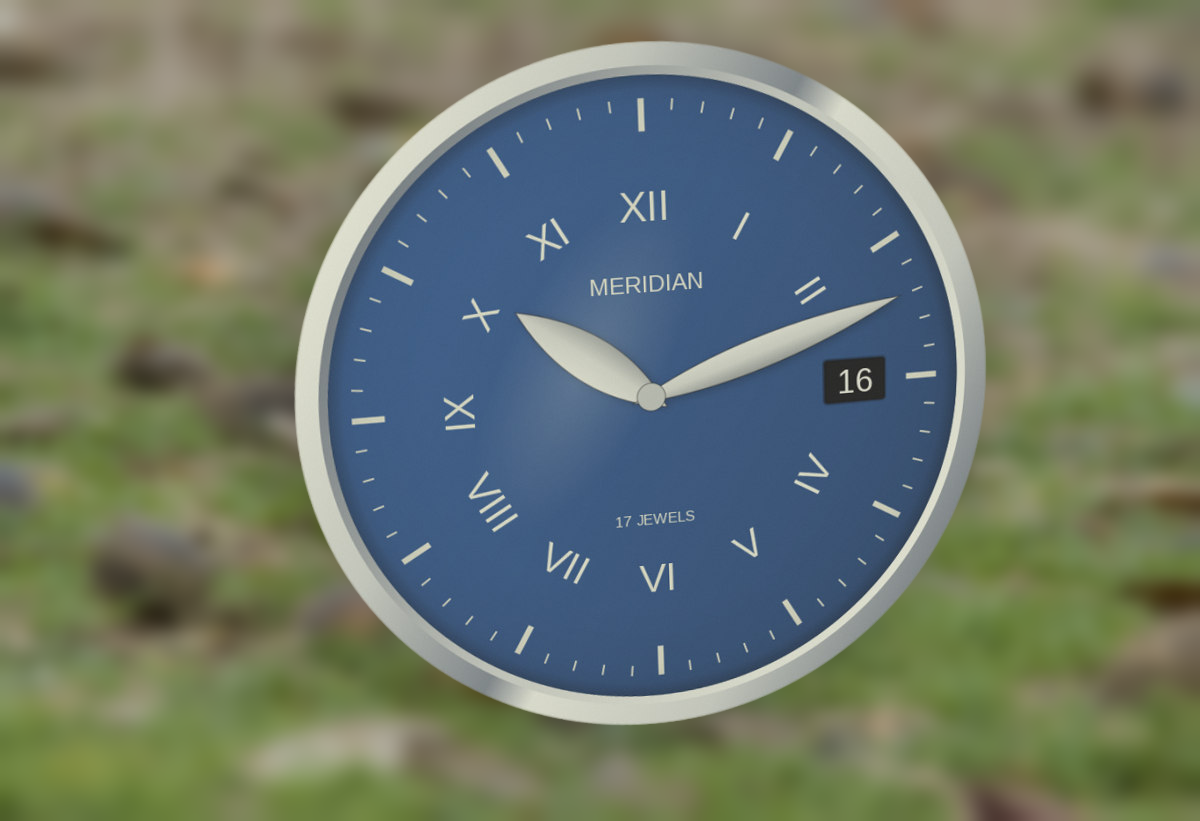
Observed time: 10:12
